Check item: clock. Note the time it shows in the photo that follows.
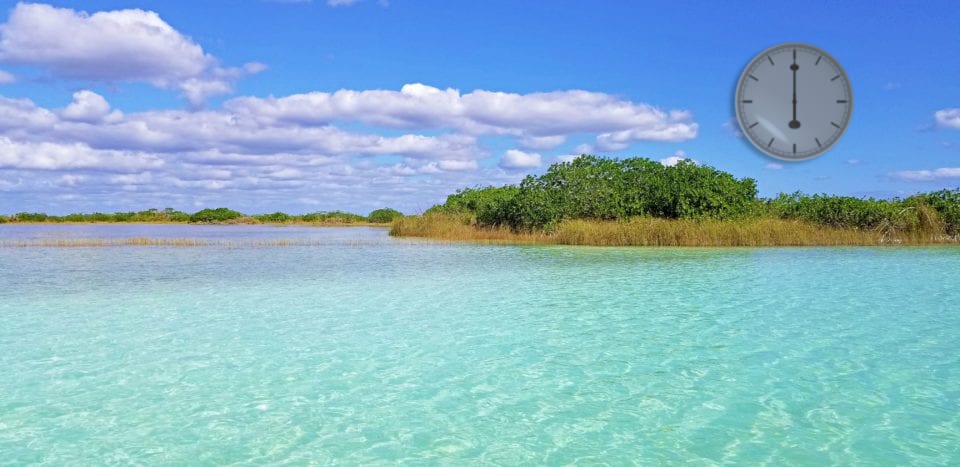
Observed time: 6:00
